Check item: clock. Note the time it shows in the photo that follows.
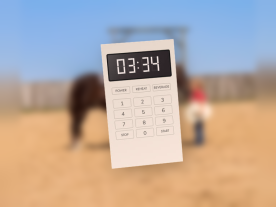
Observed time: 3:34
